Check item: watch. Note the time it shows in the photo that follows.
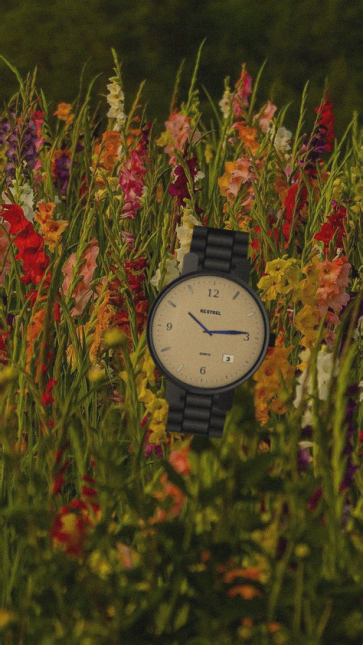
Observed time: 10:14
